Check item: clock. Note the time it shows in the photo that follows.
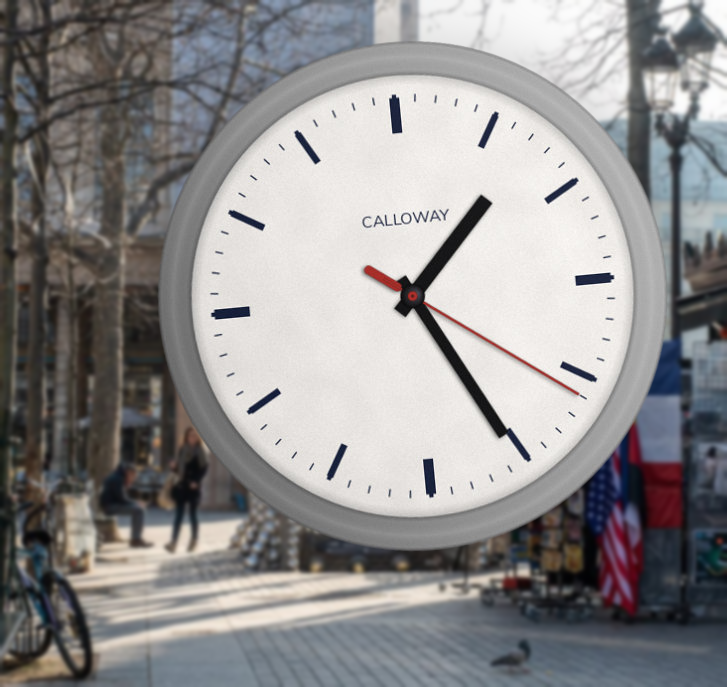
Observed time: 1:25:21
